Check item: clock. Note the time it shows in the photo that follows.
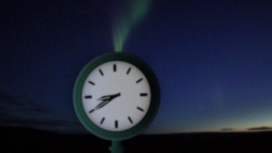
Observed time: 8:40
